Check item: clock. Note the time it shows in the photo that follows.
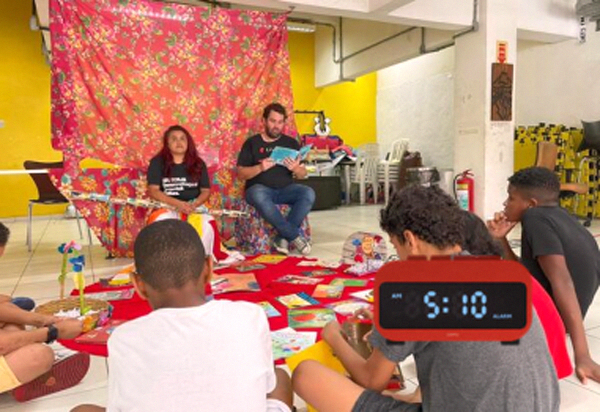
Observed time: 5:10
